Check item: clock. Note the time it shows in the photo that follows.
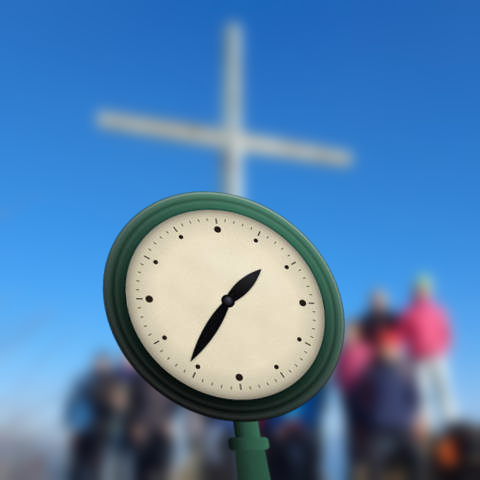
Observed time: 1:36
